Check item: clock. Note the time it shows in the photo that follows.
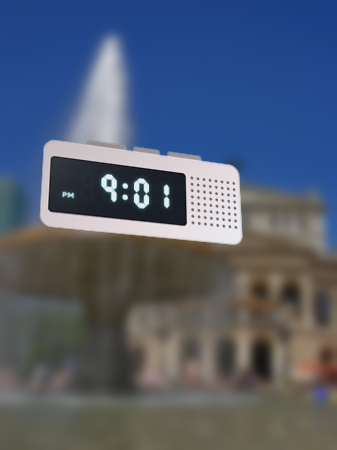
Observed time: 9:01
